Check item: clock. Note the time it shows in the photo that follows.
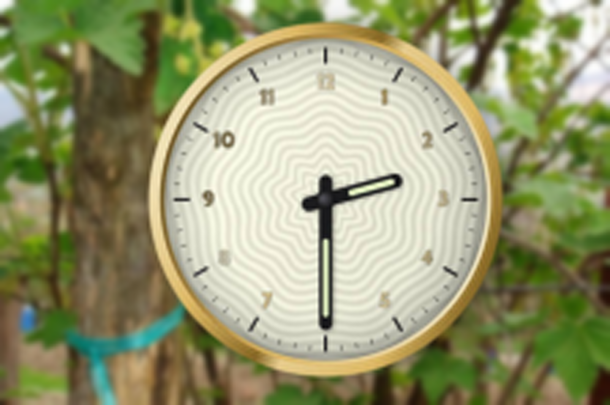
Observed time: 2:30
